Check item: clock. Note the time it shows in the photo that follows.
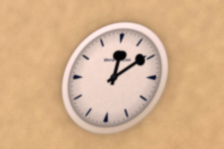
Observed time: 12:09
